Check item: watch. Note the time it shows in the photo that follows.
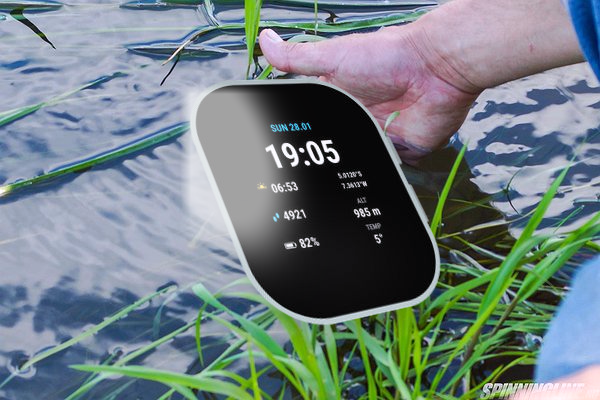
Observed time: 19:05
